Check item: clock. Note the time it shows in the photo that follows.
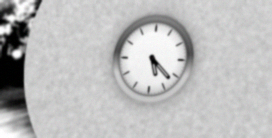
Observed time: 5:22
